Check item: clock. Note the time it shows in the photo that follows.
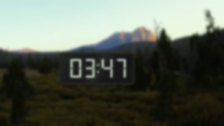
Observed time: 3:47
